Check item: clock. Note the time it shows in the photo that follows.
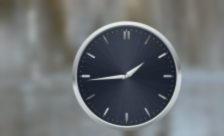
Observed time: 1:44
